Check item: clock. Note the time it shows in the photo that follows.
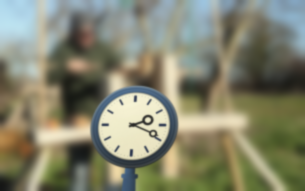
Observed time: 2:19
